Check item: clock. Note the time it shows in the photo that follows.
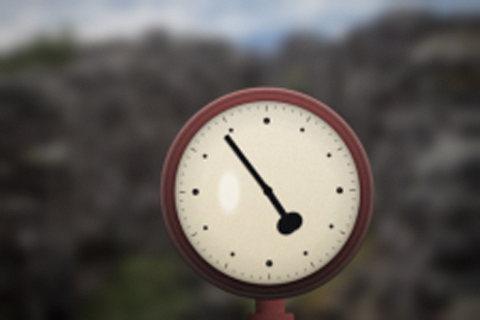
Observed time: 4:54
